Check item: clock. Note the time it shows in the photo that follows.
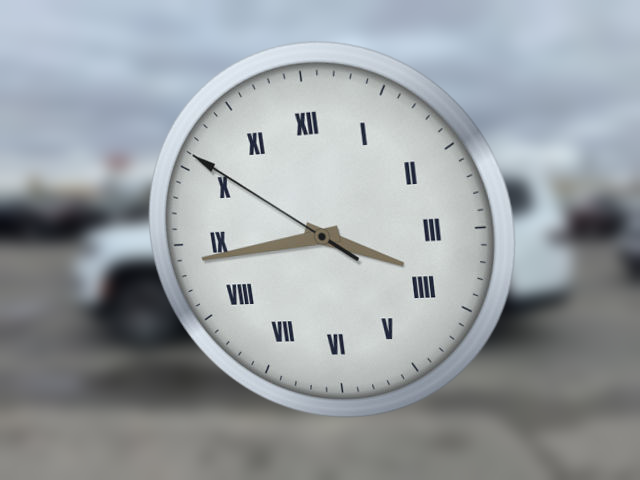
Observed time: 3:43:51
